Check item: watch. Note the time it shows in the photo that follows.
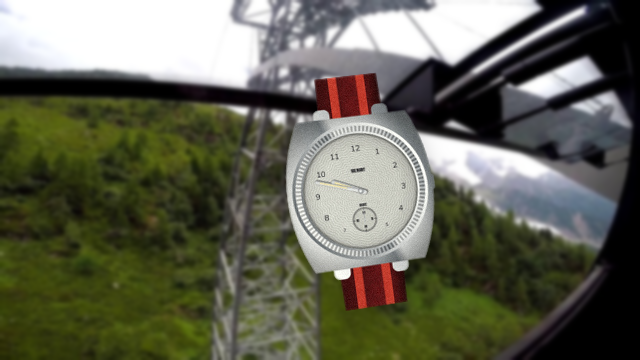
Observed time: 9:48
